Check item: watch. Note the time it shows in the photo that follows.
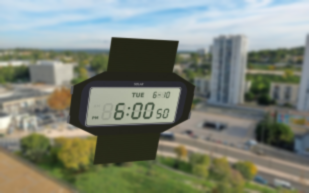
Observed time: 6:00:50
